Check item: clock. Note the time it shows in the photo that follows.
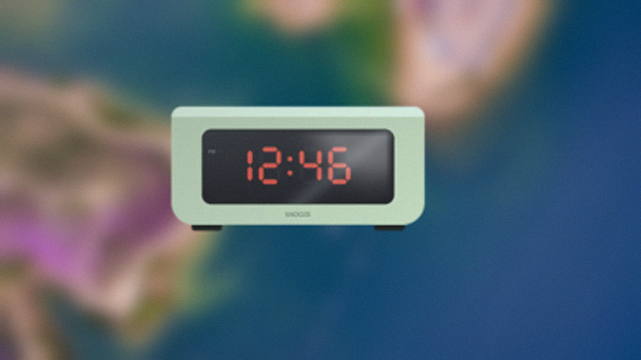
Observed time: 12:46
